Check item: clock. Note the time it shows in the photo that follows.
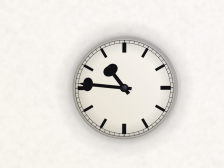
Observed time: 10:46
